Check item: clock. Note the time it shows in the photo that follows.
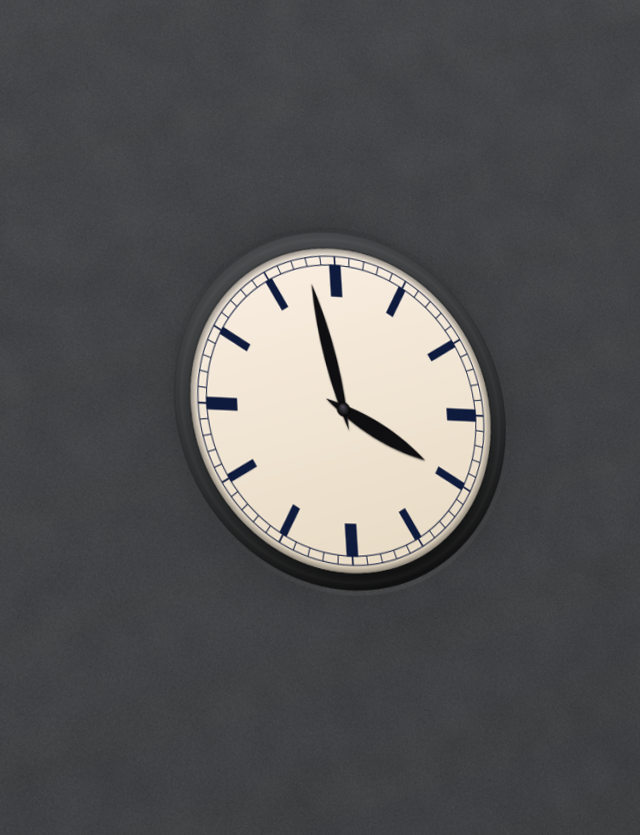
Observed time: 3:58
